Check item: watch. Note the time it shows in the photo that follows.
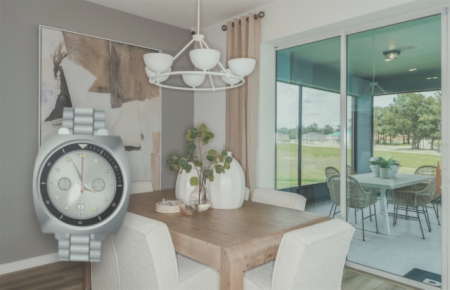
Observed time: 3:56
